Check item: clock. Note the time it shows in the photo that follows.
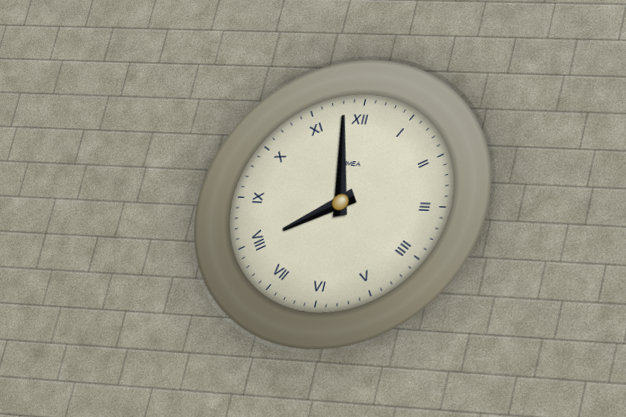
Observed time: 7:58
